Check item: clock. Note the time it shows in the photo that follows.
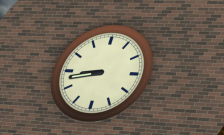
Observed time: 8:43
